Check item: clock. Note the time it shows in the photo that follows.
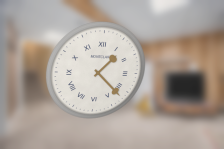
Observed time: 1:22
